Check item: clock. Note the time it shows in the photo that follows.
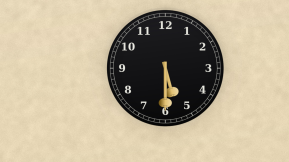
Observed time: 5:30
